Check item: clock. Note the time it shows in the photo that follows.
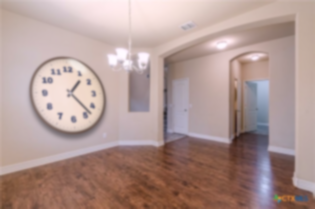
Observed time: 1:23
